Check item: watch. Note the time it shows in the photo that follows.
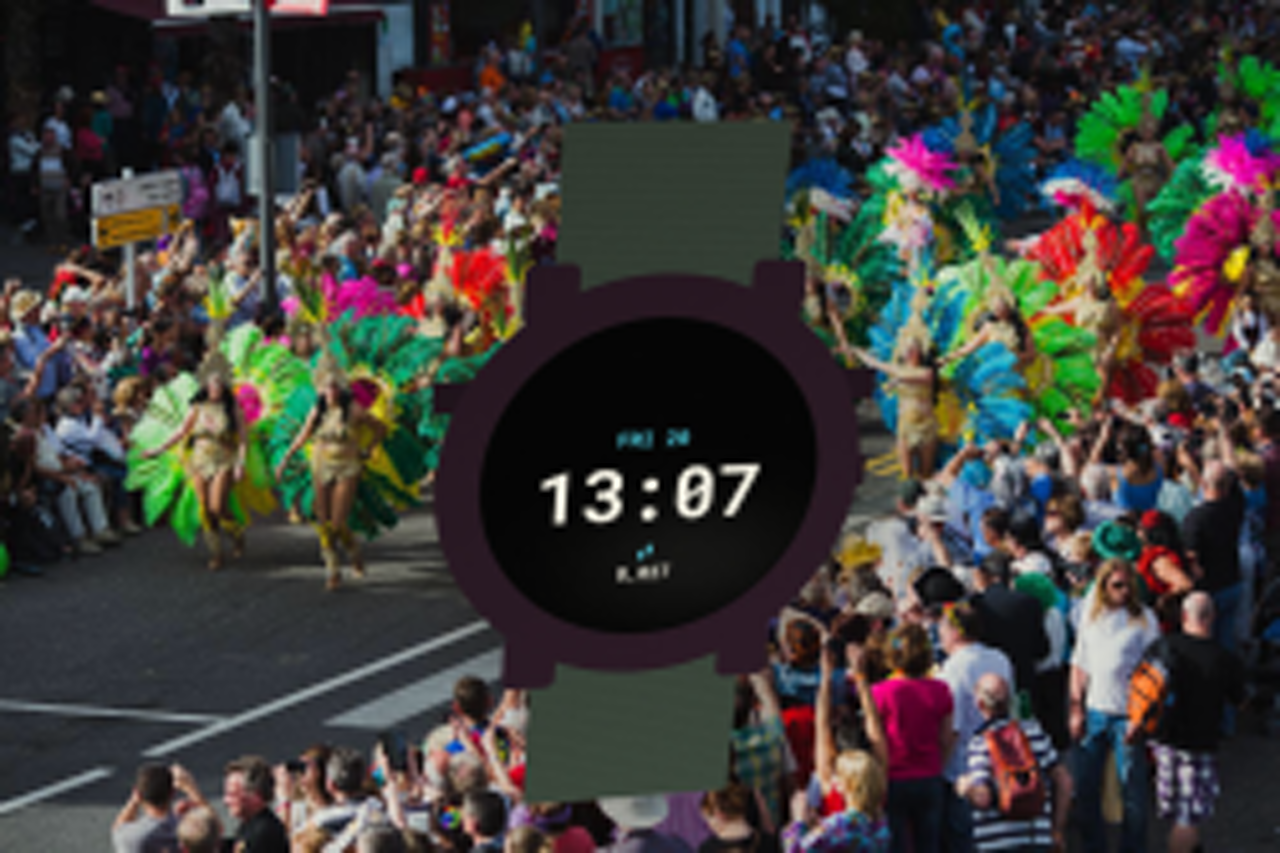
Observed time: 13:07
